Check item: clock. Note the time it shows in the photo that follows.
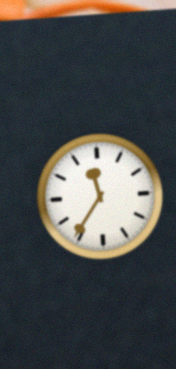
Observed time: 11:36
